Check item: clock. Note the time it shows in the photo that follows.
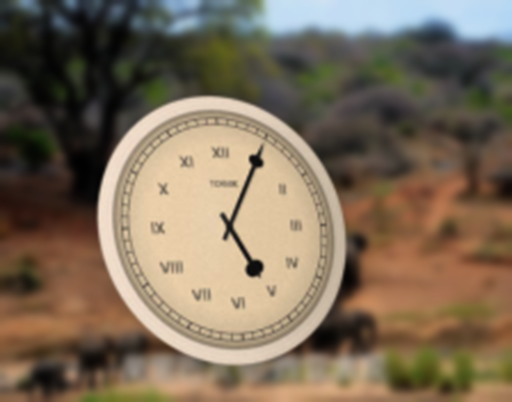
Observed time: 5:05
